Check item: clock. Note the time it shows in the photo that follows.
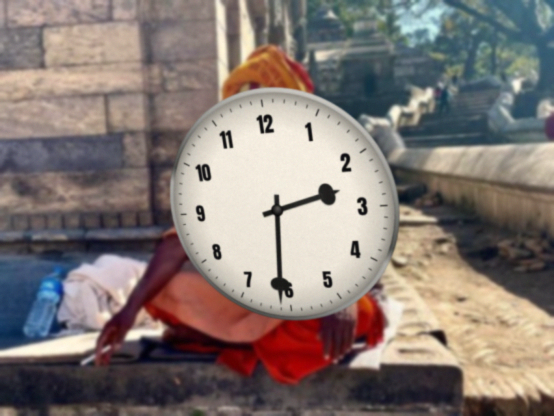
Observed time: 2:31
